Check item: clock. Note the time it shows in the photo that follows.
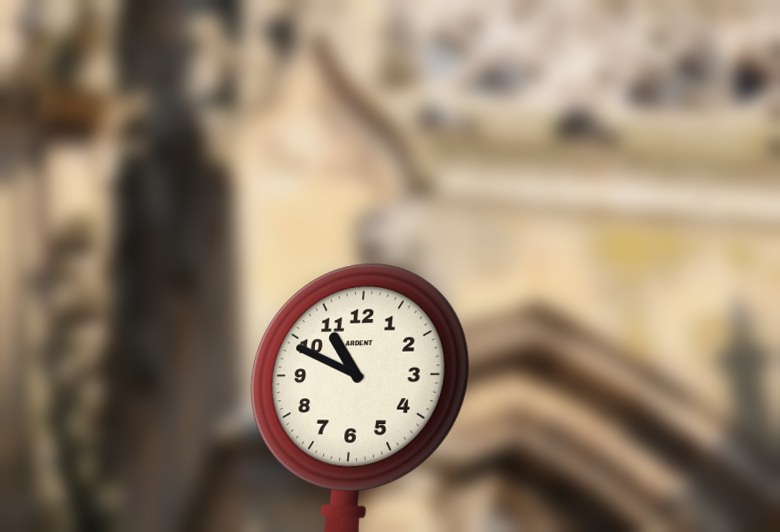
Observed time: 10:49
